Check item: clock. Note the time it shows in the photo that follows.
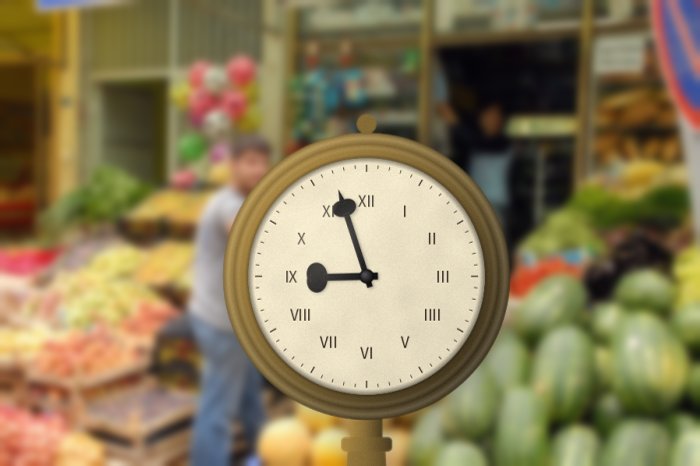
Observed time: 8:57
